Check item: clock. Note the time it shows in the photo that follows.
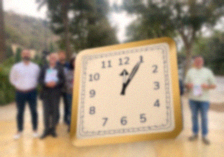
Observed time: 12:05
